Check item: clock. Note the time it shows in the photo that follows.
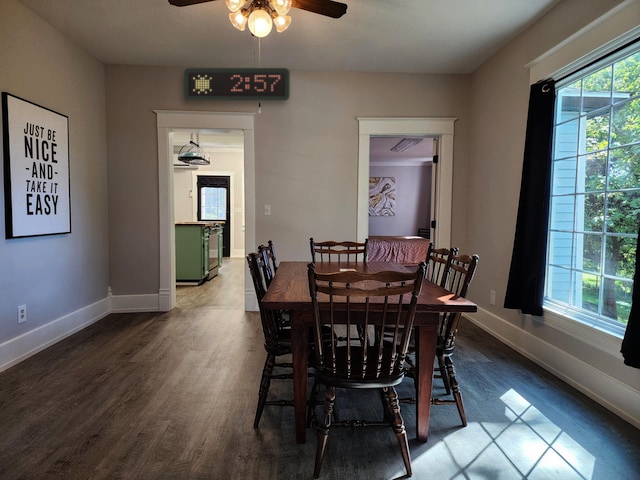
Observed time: 2:57
